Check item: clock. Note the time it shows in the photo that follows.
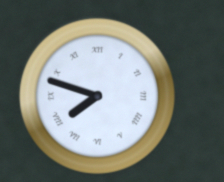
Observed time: 7:48
